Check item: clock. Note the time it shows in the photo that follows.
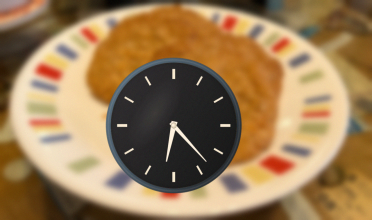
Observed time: 6:23
